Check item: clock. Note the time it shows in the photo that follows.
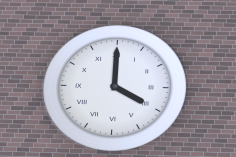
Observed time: 4:00
